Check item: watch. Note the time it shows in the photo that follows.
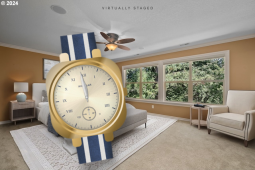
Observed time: 11:59
